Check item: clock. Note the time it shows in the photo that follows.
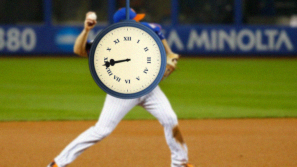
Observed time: 8:43
